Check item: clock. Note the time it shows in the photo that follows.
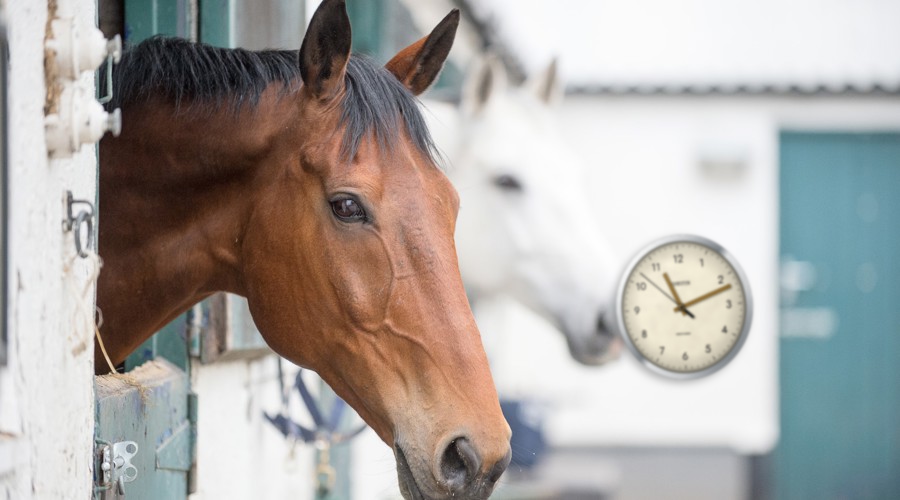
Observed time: 11:11:52
